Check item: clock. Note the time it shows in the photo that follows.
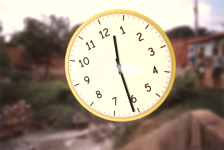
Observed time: 12:31
